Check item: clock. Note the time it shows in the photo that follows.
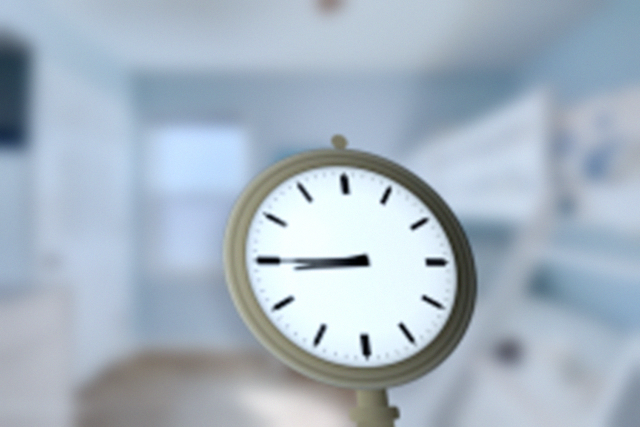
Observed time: 8:45
